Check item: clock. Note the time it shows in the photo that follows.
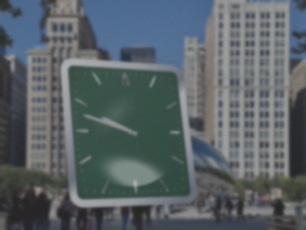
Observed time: 9:48
